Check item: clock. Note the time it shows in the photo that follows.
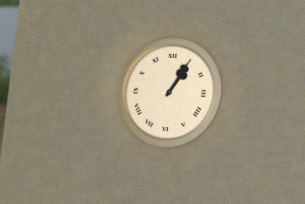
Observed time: 1:05
